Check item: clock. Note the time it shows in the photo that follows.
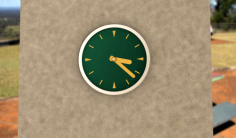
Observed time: 3:22
